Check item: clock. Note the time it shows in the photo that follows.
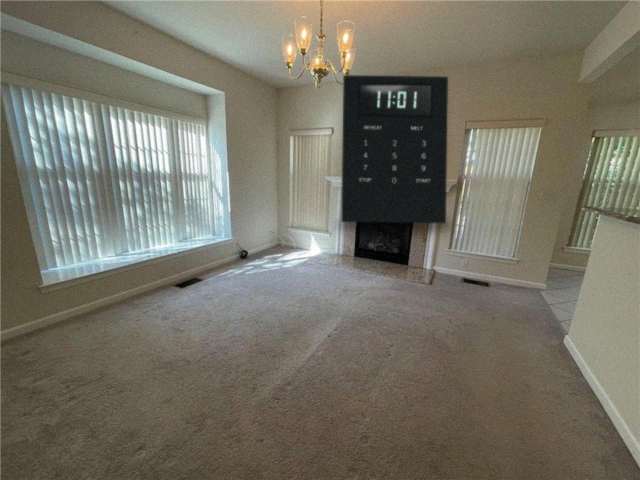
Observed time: 11:01
